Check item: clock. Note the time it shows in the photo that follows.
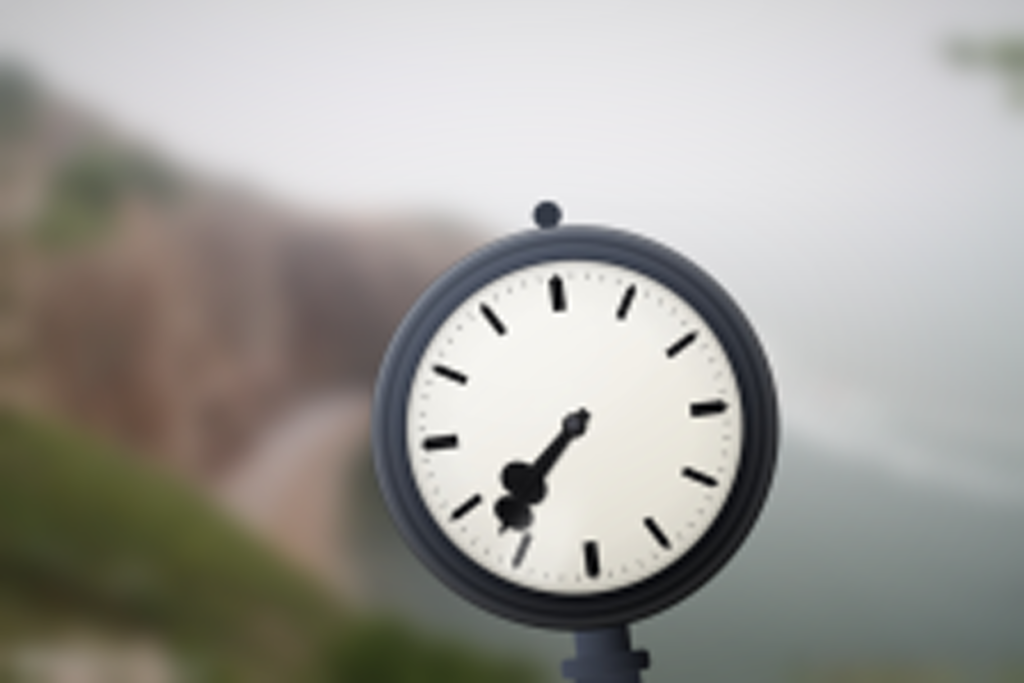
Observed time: 7:37
